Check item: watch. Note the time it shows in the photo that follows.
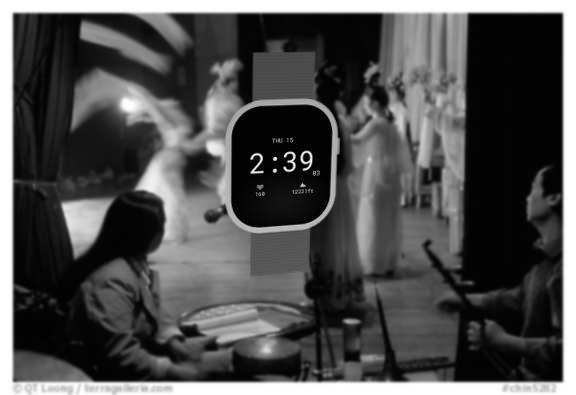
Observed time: 2:39
